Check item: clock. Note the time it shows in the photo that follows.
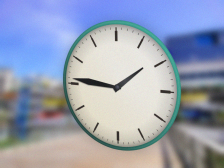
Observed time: 1:46
